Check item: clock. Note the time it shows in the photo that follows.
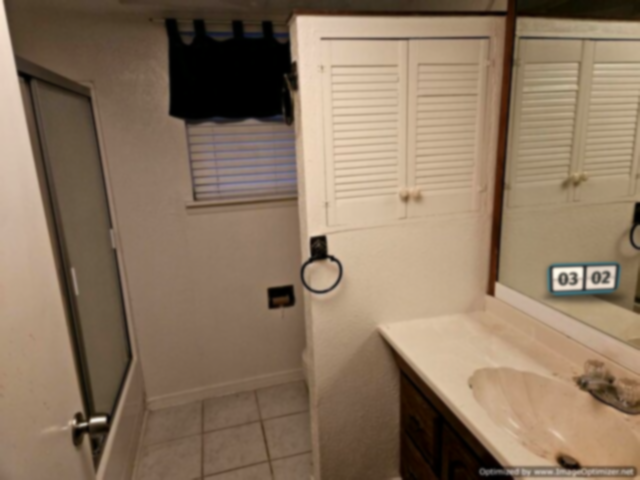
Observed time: 3:02
